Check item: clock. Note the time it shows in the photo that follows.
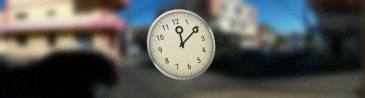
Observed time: 12:10
